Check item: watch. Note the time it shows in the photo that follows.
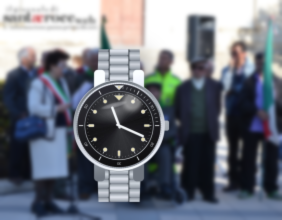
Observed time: 11:19
